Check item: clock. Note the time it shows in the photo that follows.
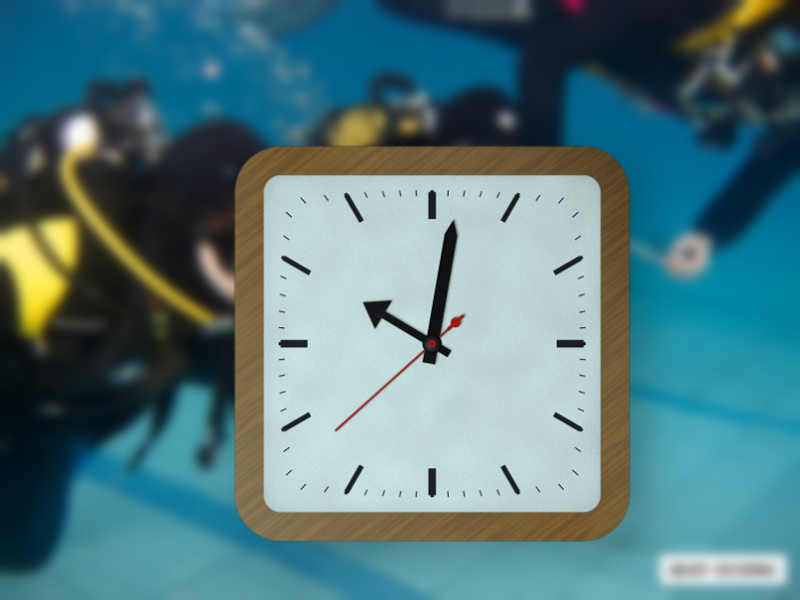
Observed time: 10:01:38
